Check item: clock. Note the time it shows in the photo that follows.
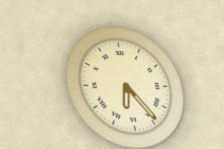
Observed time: 6:24
